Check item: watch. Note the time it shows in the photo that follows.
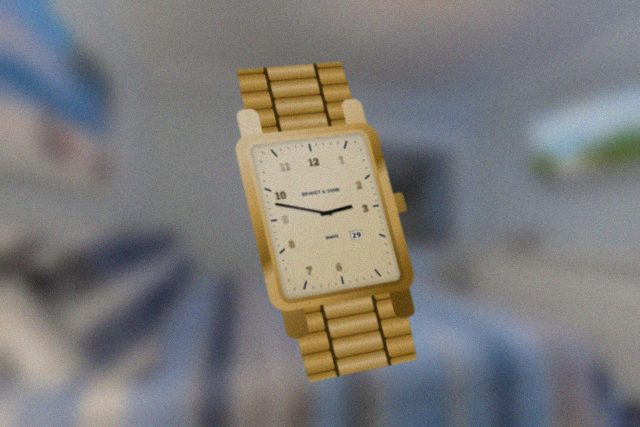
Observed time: 2:48
